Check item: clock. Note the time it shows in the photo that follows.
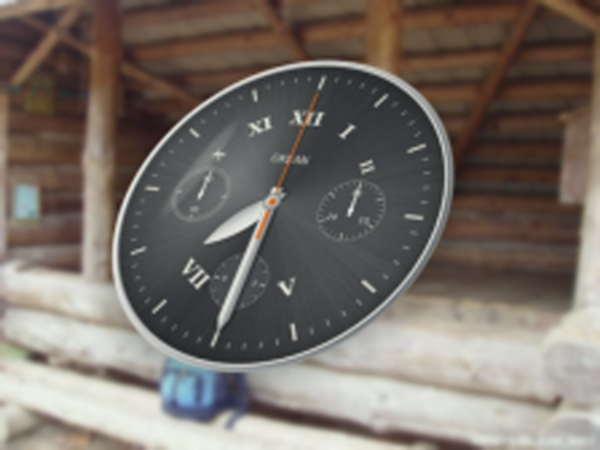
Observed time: 7:30
